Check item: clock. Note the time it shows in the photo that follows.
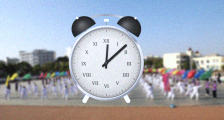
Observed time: 12:08
